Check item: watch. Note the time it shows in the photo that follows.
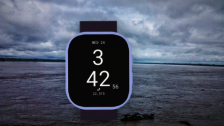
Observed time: 3:42
